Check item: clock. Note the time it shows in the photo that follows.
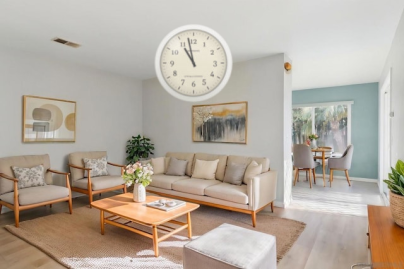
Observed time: 10:58
